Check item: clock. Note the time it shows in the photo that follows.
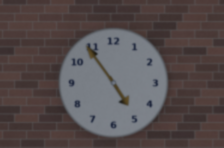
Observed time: 4:54
